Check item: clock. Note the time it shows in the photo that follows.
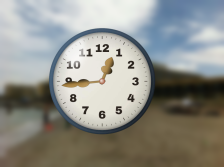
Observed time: 12:44
